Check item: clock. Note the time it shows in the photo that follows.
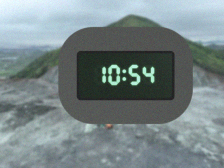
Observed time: 10:54
